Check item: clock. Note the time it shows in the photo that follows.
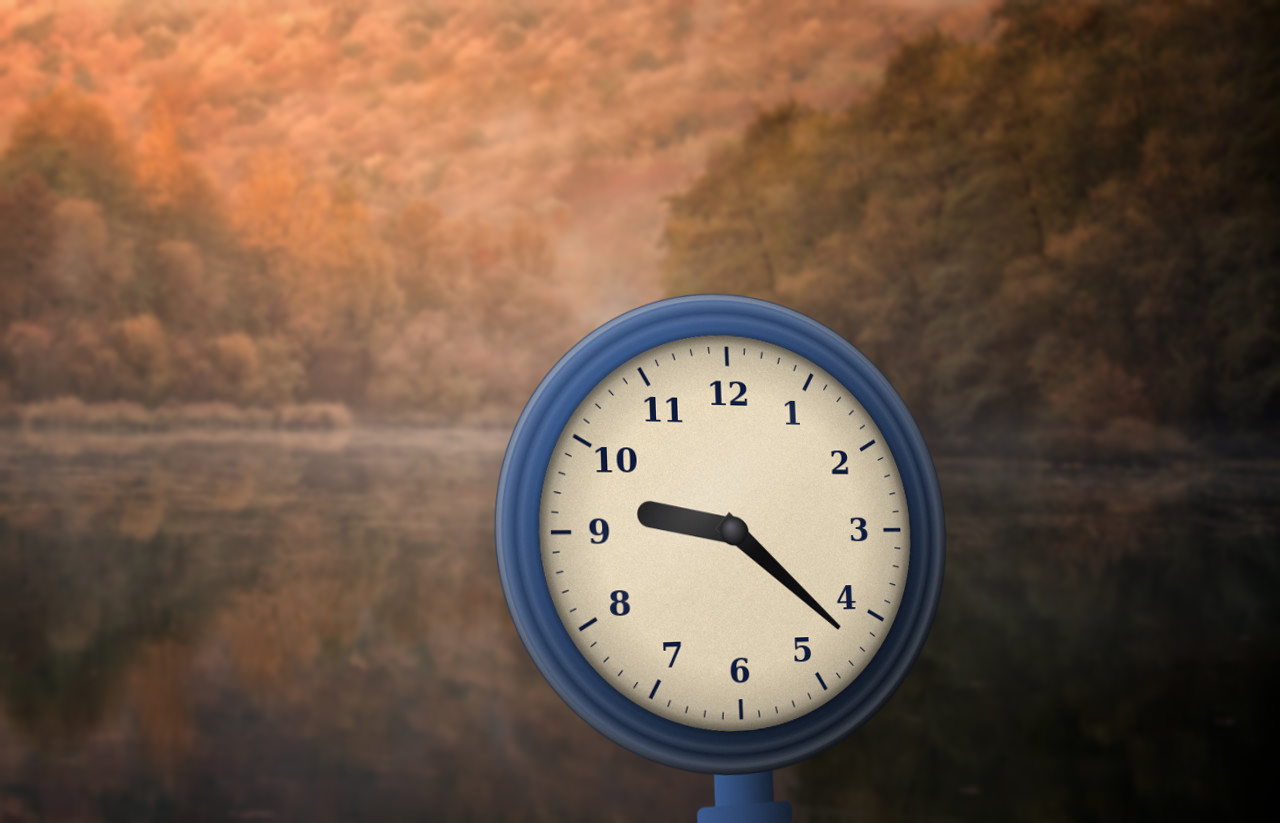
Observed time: 9:22
